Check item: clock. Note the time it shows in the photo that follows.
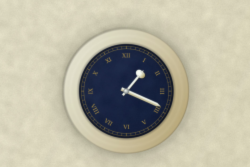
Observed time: 1:19
